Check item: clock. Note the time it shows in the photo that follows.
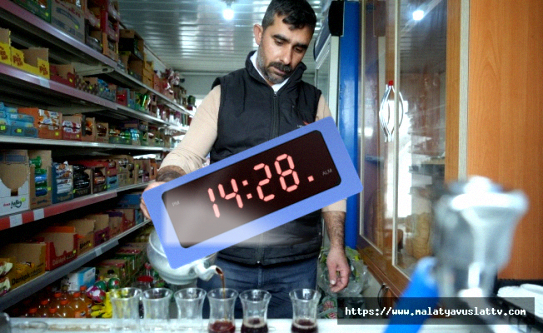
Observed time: 14:28
